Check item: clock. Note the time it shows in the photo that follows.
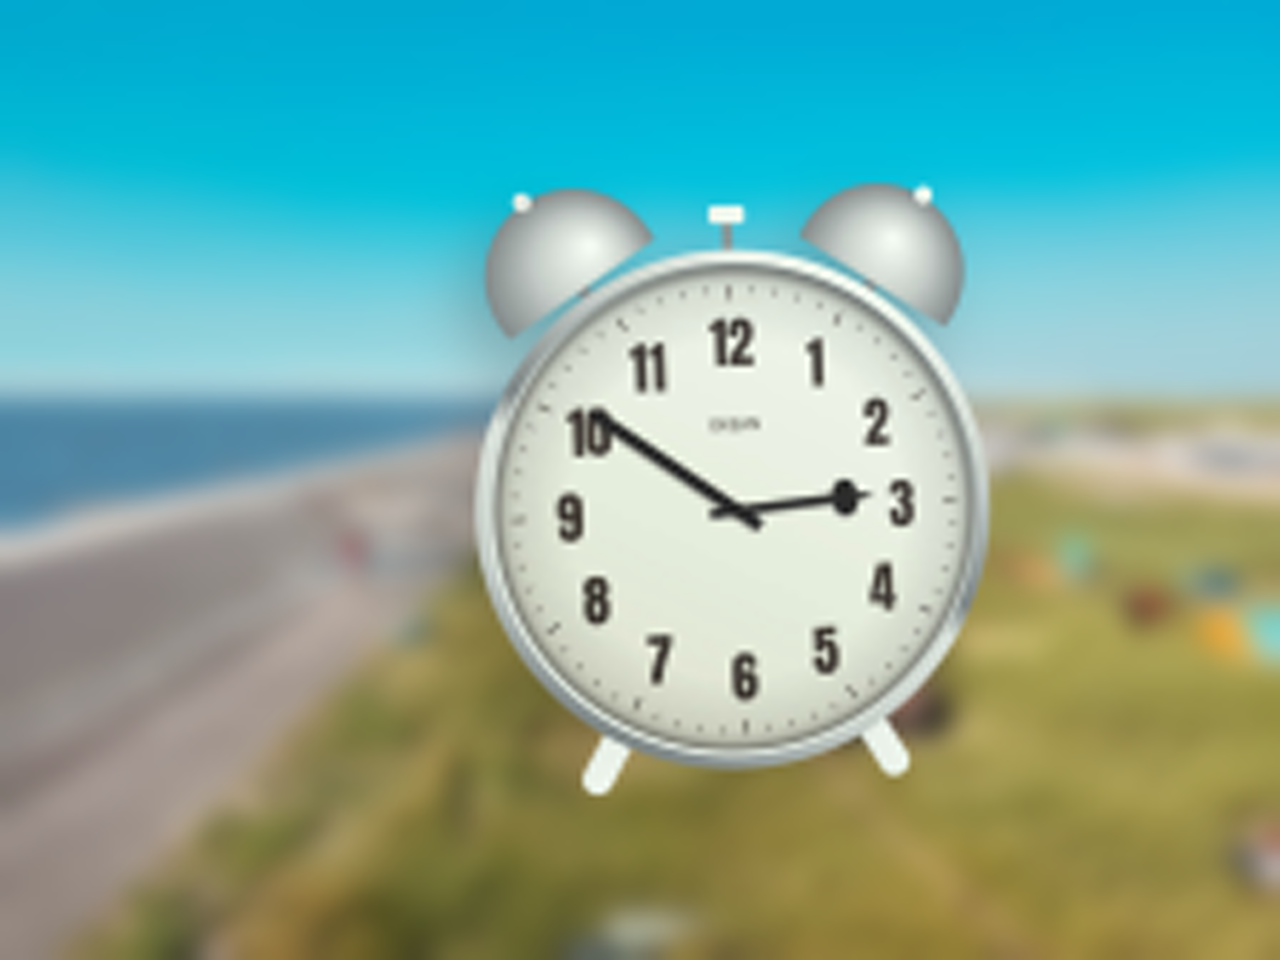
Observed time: 2:51
